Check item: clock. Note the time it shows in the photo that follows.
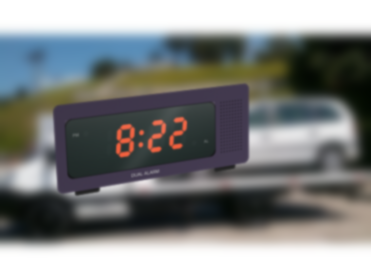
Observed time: 8:22
